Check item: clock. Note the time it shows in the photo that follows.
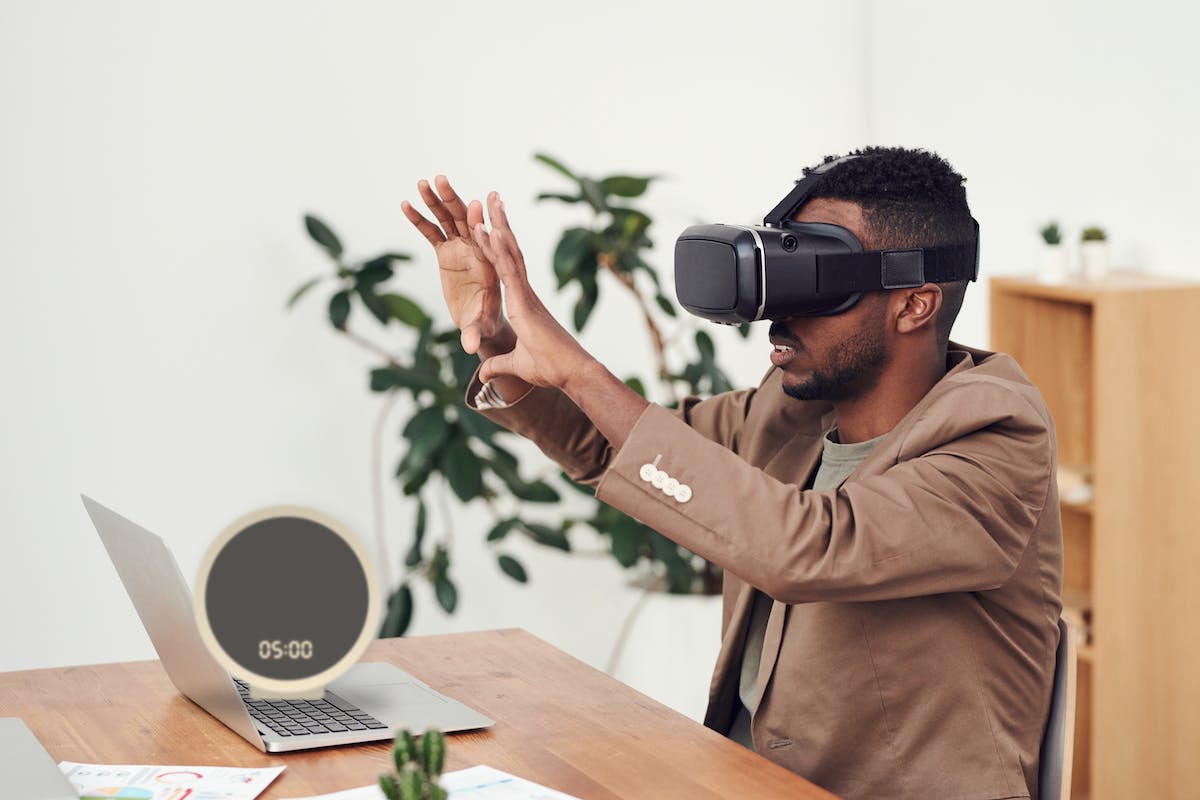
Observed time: 5:00
